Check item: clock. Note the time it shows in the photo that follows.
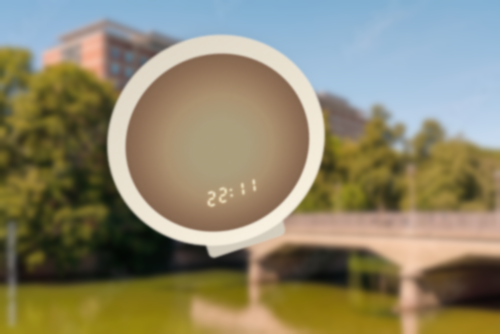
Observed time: 22:11
